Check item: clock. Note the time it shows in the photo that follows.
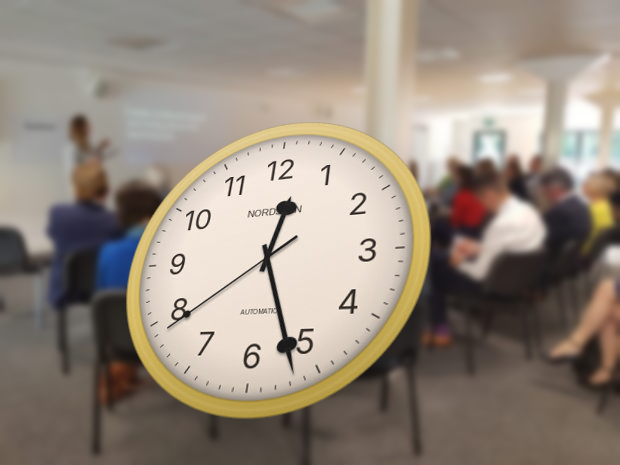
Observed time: 12:26:39
